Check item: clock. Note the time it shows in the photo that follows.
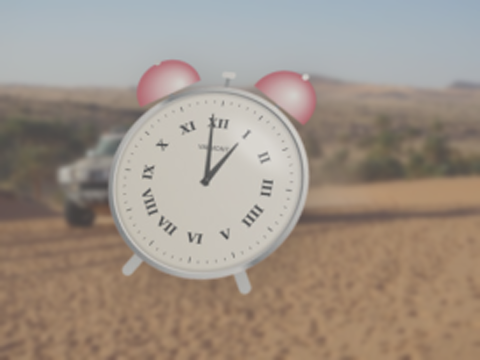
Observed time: 12:59
